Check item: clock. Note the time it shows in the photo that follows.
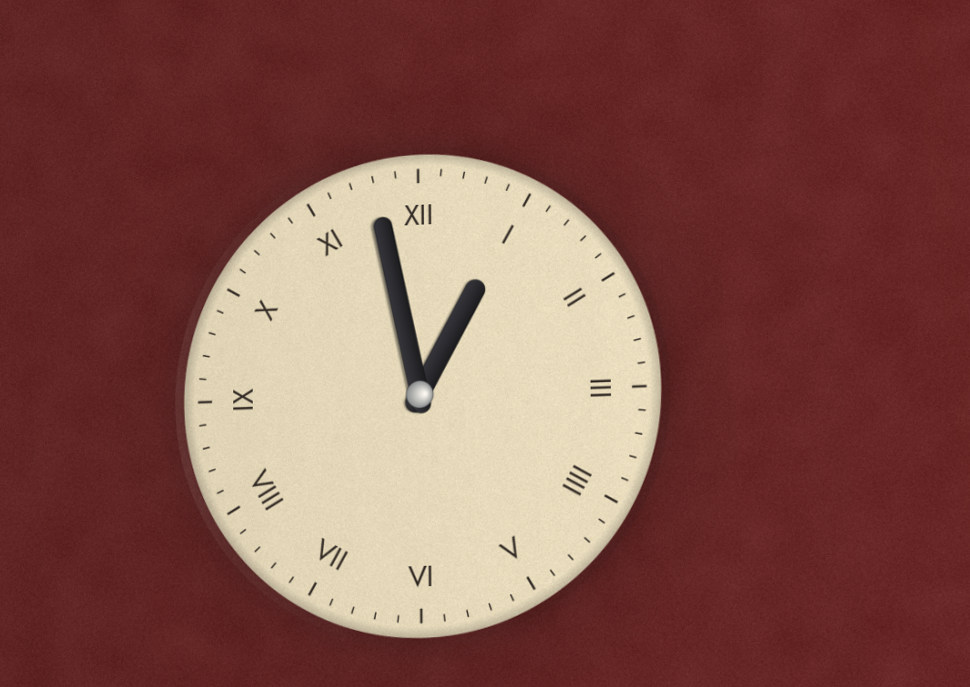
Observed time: 12:58
